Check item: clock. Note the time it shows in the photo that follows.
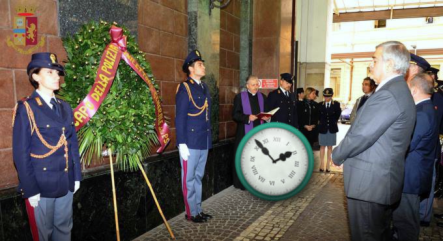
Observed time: 1:52
